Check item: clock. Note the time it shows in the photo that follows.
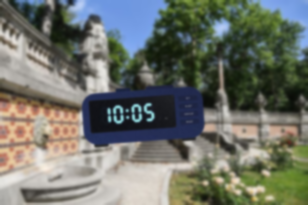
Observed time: 10:05
